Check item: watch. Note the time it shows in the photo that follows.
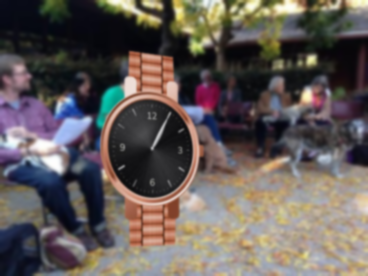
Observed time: 1:05
